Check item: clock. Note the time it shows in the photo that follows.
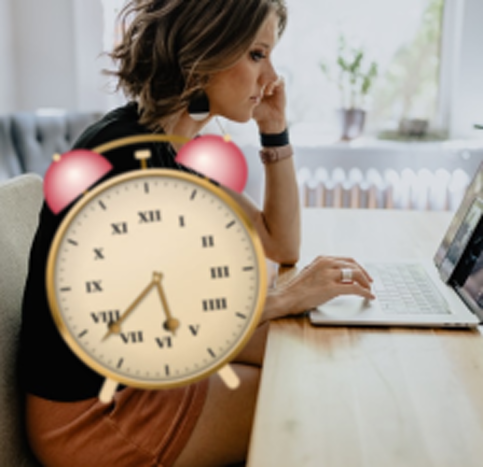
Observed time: 5:38
